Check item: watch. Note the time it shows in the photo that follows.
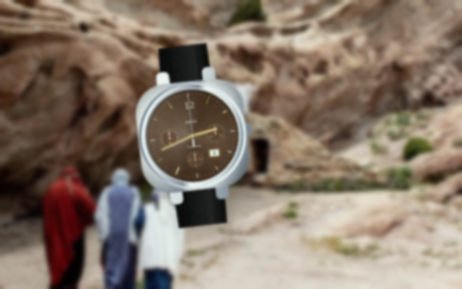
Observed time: 2:42
